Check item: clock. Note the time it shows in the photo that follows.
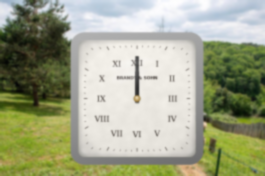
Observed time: 12:00
